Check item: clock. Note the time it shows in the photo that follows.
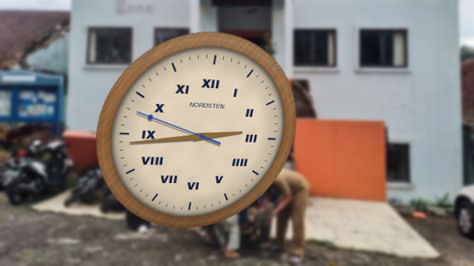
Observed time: 2:43:48
